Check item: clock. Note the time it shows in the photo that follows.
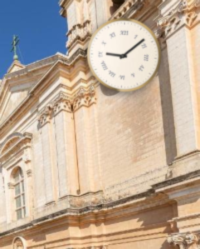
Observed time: 9:08
